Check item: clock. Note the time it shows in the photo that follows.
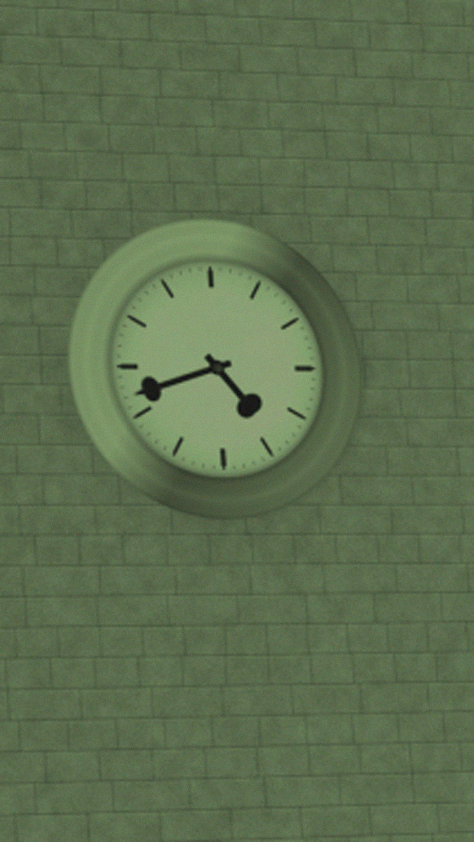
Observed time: 4:42
